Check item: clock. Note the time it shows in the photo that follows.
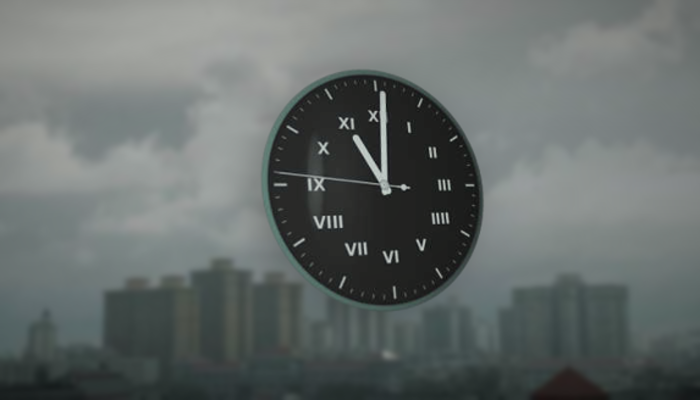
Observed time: 11:00:46
